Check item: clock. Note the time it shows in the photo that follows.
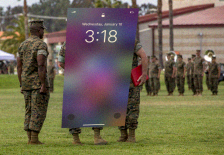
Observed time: 3:18
